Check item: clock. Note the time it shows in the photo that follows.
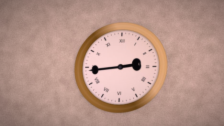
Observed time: 2:44
